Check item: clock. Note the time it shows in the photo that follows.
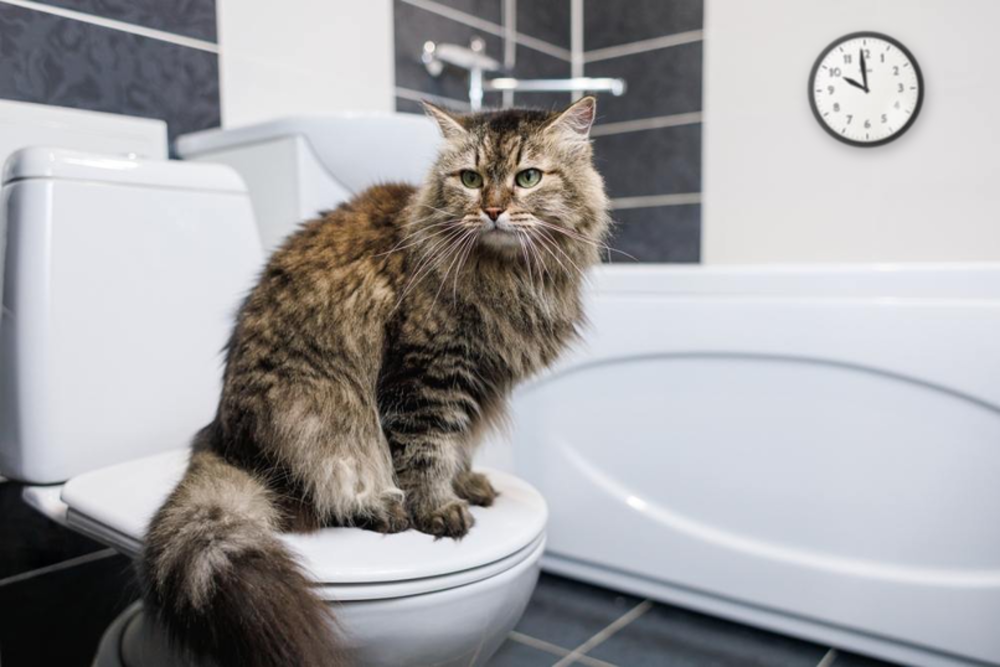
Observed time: 9:59
